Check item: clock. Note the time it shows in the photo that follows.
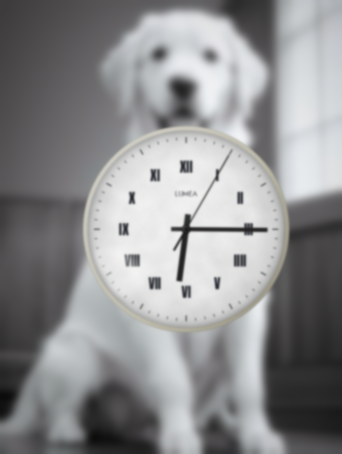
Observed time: 6:15:05
